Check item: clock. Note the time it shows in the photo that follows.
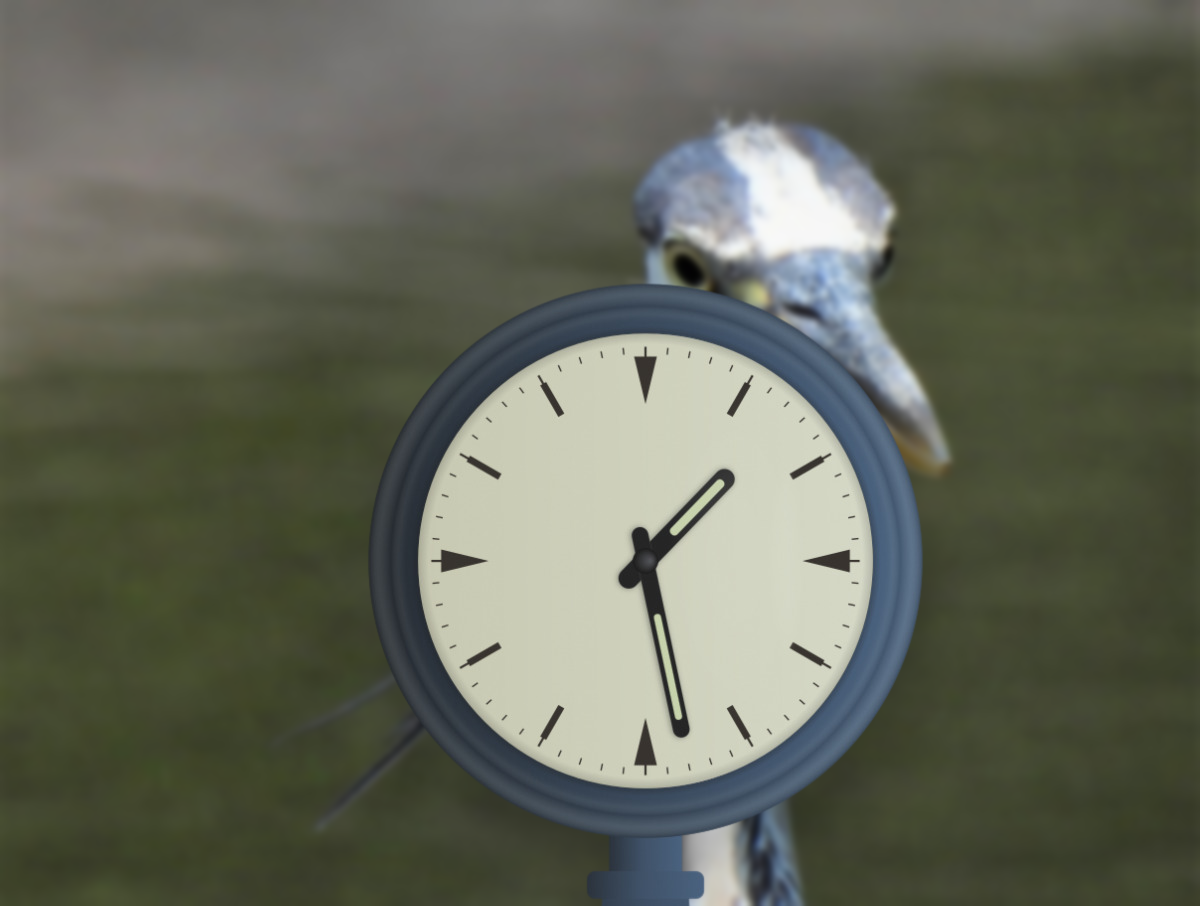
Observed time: 1:28
